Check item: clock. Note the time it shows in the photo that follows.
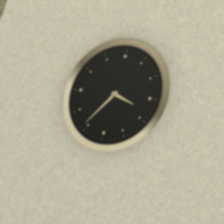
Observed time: 3:36
